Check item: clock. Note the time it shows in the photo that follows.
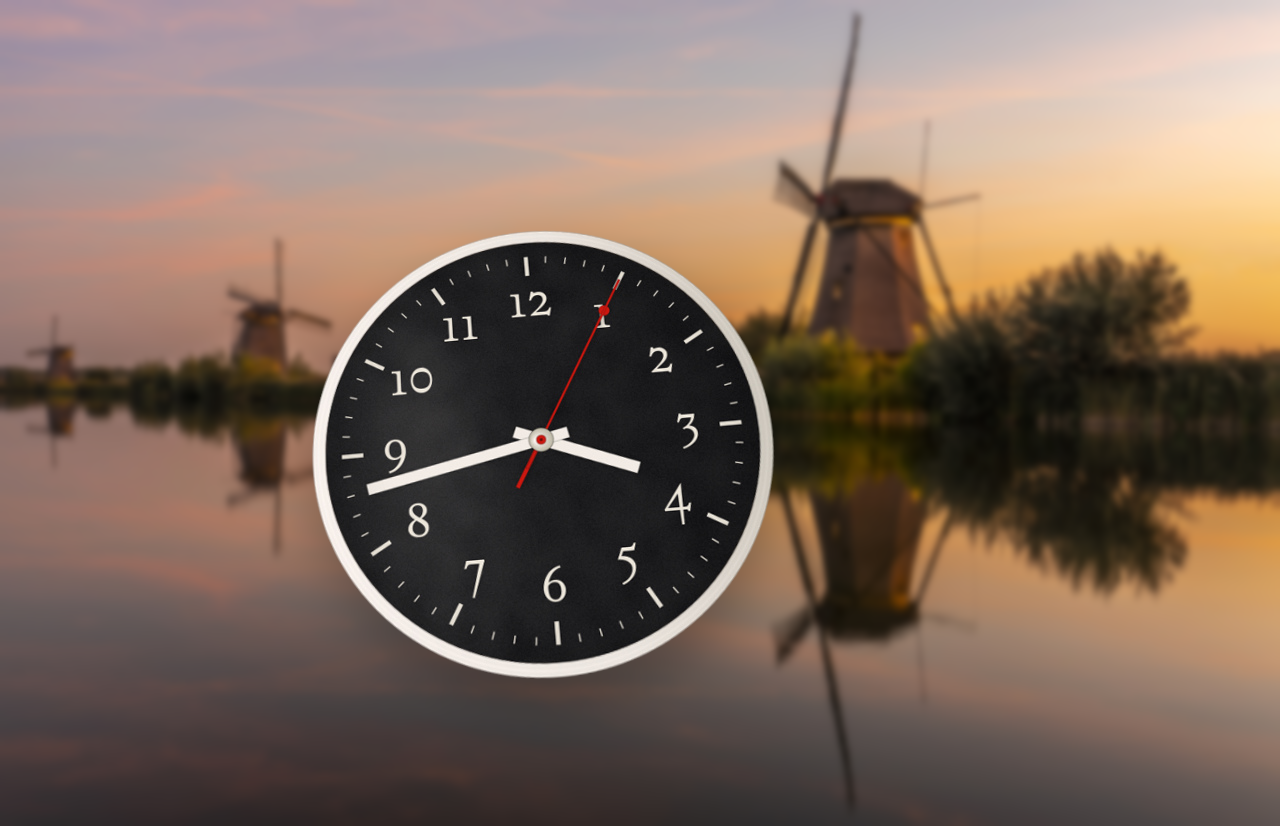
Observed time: 3:43:05
